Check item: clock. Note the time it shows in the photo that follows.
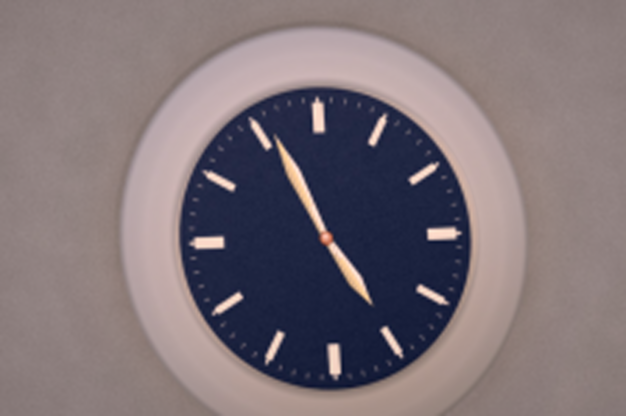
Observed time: 4:56
